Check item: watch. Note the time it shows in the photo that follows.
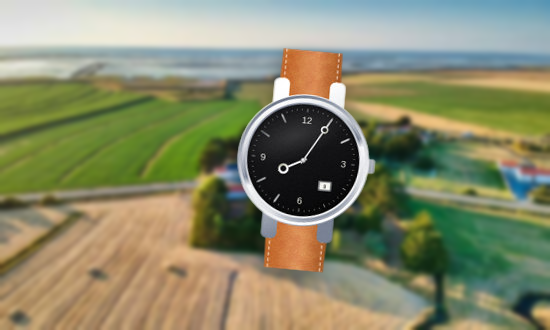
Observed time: 8:05
